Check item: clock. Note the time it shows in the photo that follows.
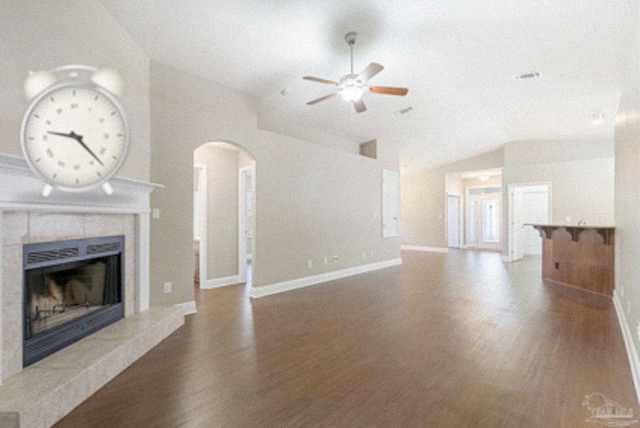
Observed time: 9:23
